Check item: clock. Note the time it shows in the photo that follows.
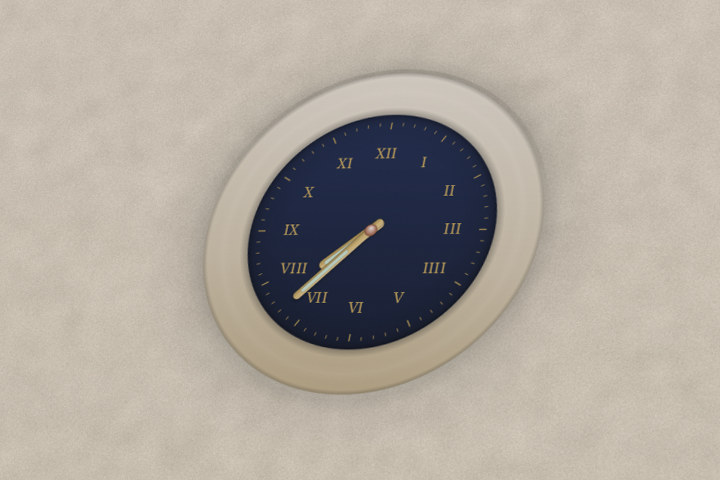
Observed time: 7:37
